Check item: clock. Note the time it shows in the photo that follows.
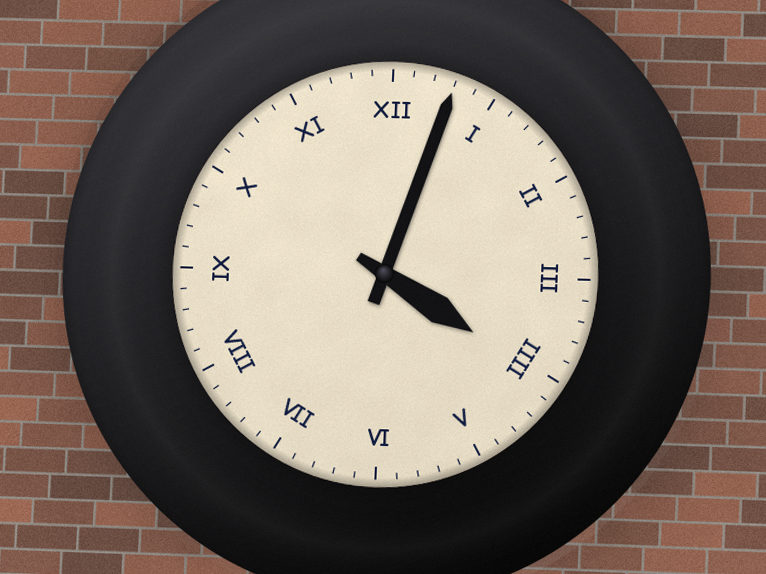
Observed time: 4:03
